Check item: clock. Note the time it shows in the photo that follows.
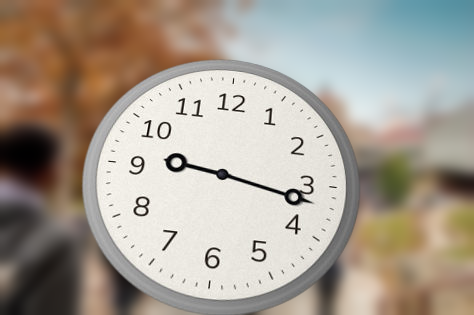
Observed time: 9:17
